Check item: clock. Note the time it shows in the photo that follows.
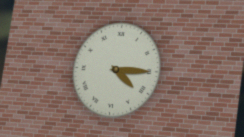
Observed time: 4:15
